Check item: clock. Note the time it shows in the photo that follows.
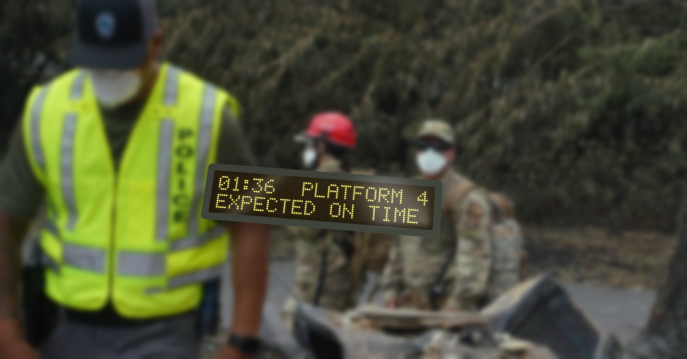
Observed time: 1:36
